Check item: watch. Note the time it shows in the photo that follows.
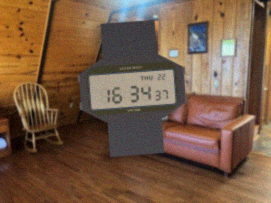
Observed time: 16:34:37
